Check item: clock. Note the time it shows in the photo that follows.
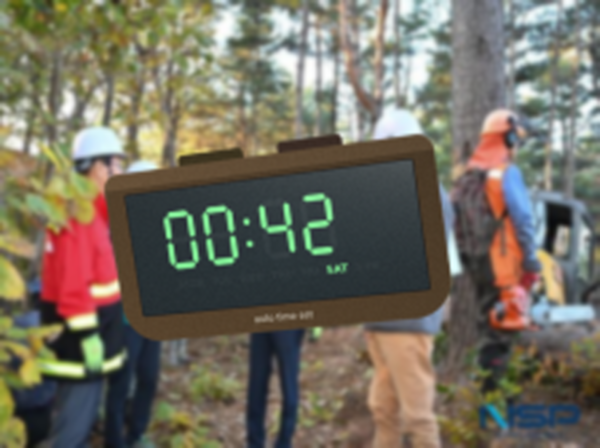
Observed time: 0:42
